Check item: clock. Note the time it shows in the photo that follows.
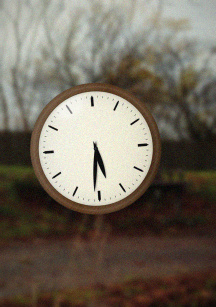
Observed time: 5:31
